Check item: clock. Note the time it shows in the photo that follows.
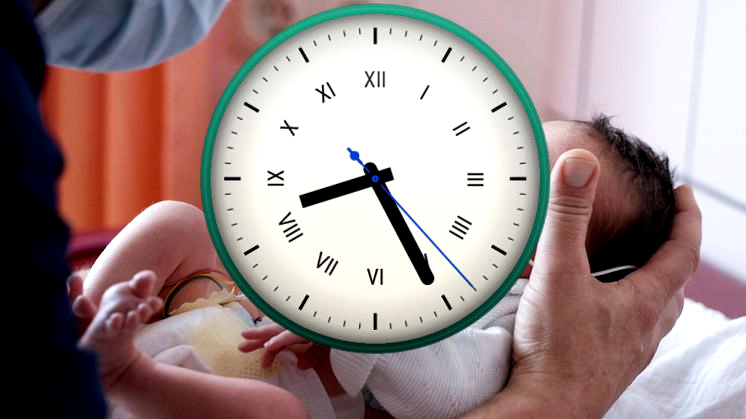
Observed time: 8:25:23
